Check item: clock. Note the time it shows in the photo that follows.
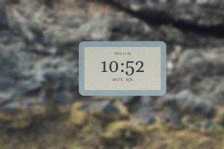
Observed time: 10:52
